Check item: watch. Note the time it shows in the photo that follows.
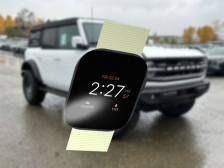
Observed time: 2:27
